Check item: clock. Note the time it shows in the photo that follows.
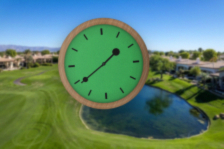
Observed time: 1:39
